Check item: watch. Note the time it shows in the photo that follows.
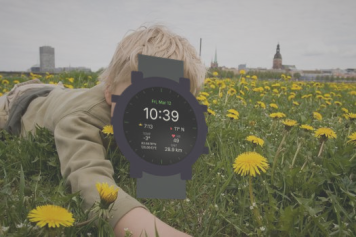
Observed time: 10:39
